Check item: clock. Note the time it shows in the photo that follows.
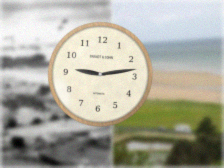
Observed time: 9:13
